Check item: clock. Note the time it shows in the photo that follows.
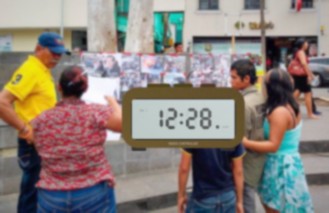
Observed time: 12:28
